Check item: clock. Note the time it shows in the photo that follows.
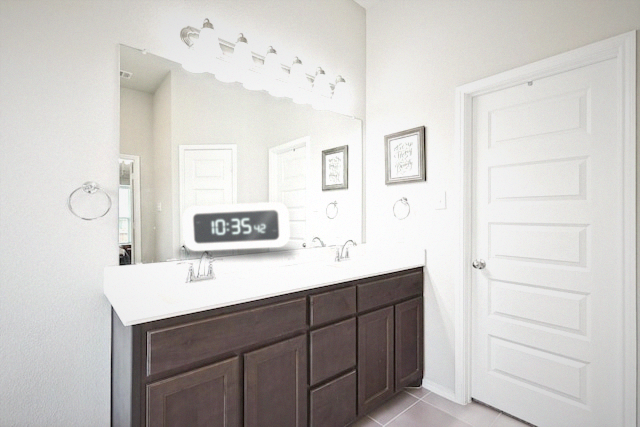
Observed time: 10:35
